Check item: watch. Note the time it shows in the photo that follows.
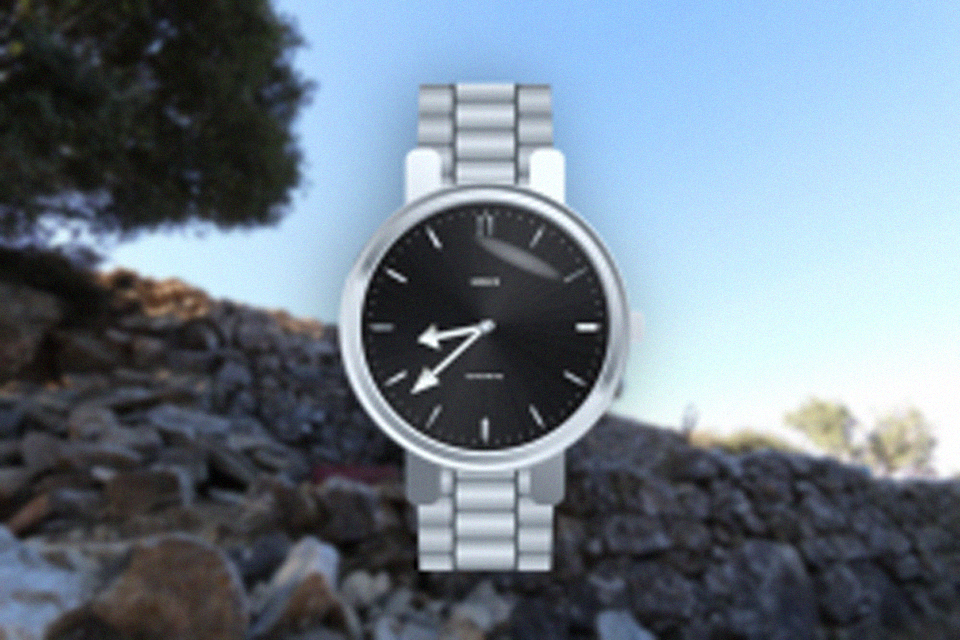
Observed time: 8:38
